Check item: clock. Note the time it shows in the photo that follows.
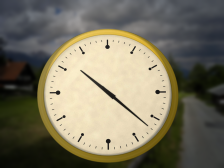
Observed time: 10:22
